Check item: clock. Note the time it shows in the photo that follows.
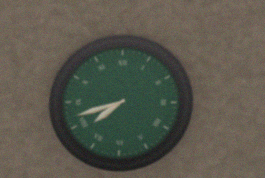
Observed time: 7:42
